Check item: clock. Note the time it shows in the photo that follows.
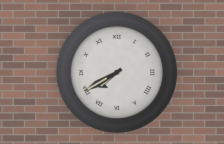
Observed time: 7:40
